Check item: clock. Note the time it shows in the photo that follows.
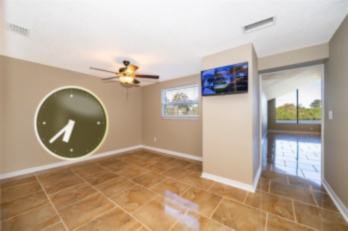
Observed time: 6:38
